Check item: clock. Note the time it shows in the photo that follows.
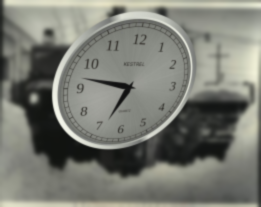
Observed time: 6:47
